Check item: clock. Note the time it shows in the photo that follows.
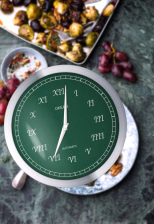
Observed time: 7:02
